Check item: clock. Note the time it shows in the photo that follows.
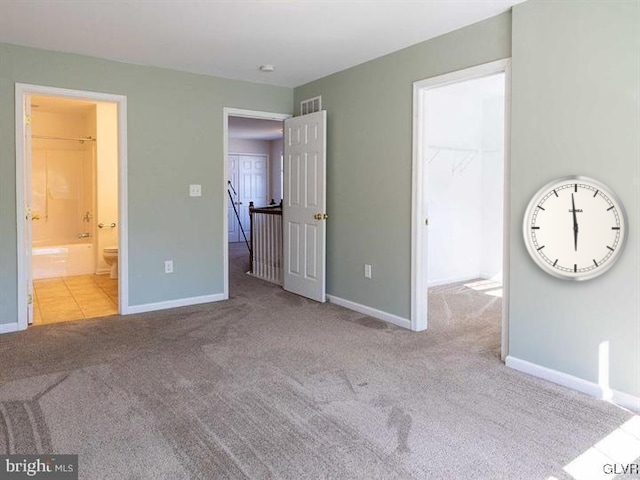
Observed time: 5:59
